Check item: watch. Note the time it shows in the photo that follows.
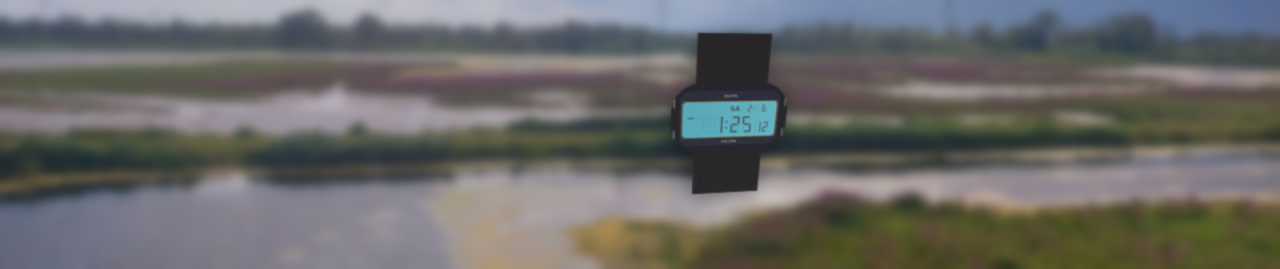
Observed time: 1:25:12
